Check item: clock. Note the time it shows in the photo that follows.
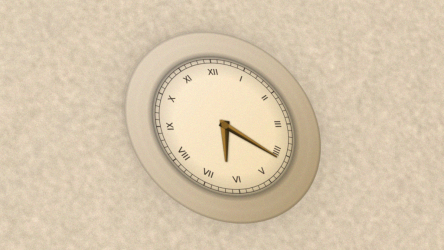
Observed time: 6:21
